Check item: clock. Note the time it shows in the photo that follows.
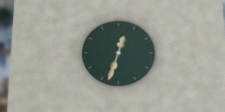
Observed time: 12:33
